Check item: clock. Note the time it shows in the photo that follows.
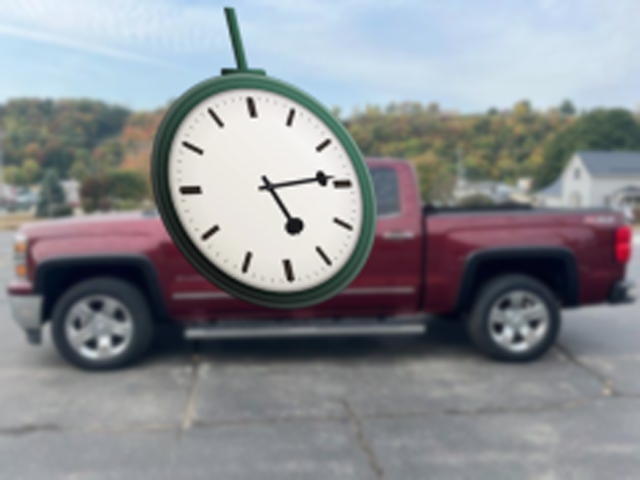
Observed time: 5:14
